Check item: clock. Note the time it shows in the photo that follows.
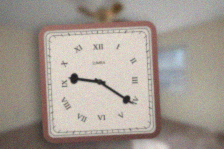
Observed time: 9:21
